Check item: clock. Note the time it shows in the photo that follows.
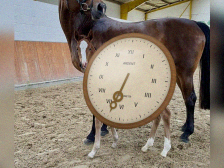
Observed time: 6:33
